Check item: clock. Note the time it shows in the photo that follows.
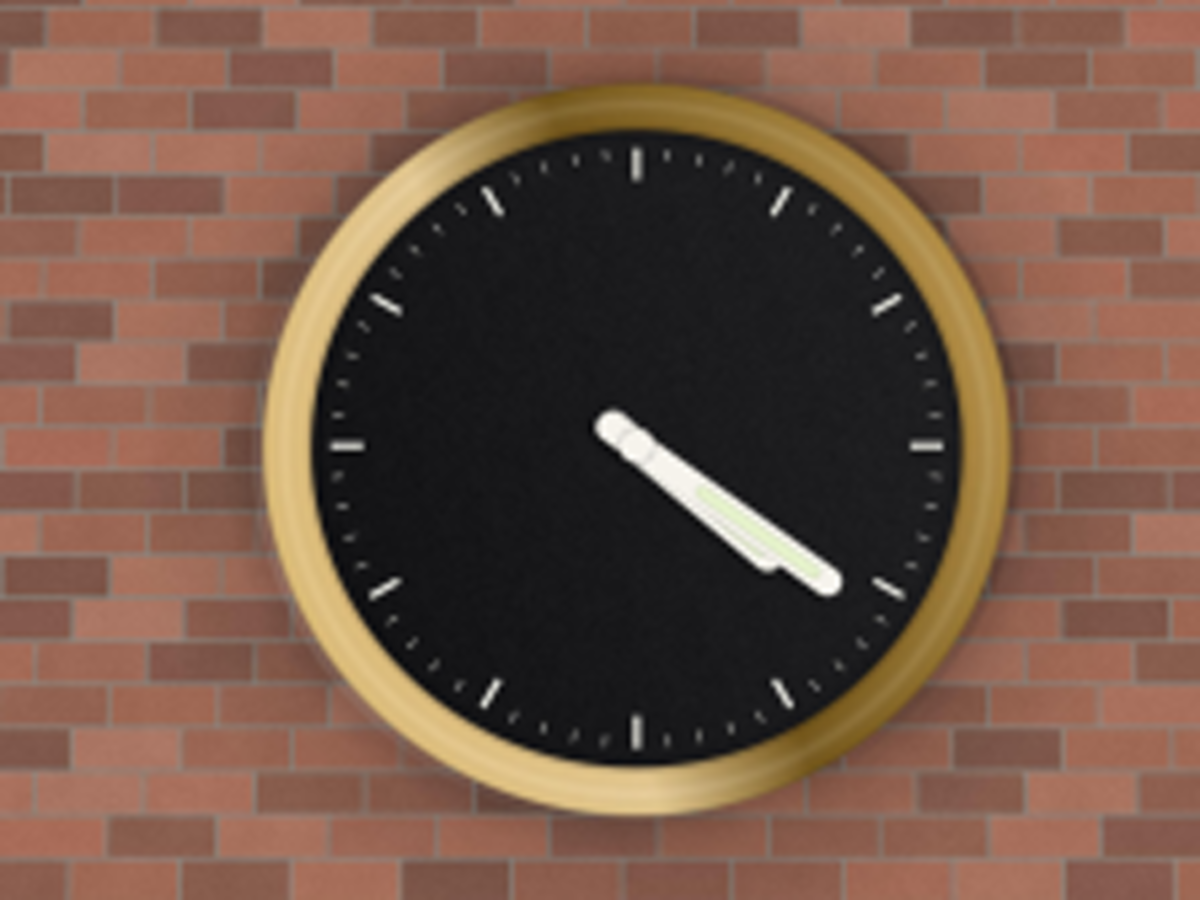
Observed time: 4:21
